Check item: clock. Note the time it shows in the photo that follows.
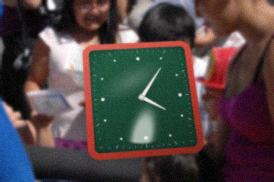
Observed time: 4:06
